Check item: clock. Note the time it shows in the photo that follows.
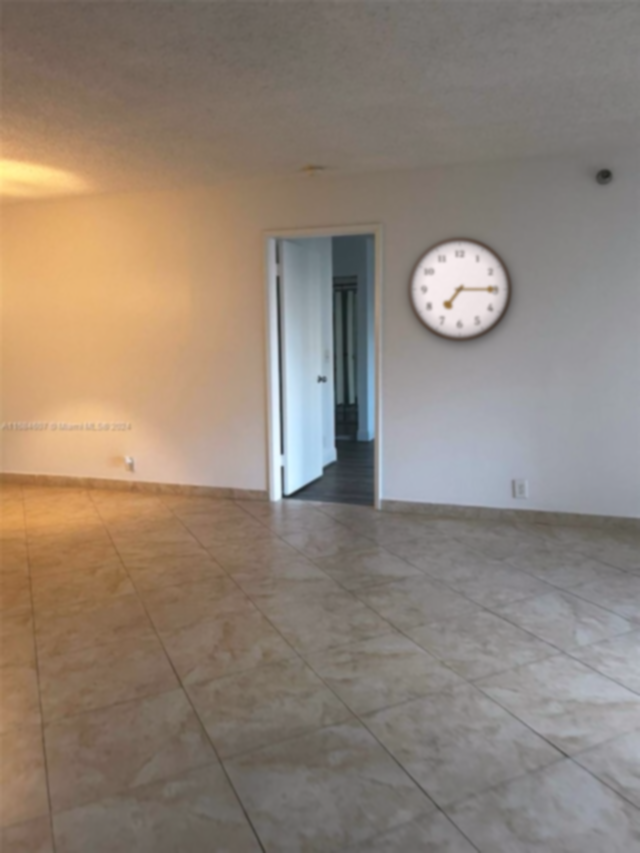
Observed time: 7:15
